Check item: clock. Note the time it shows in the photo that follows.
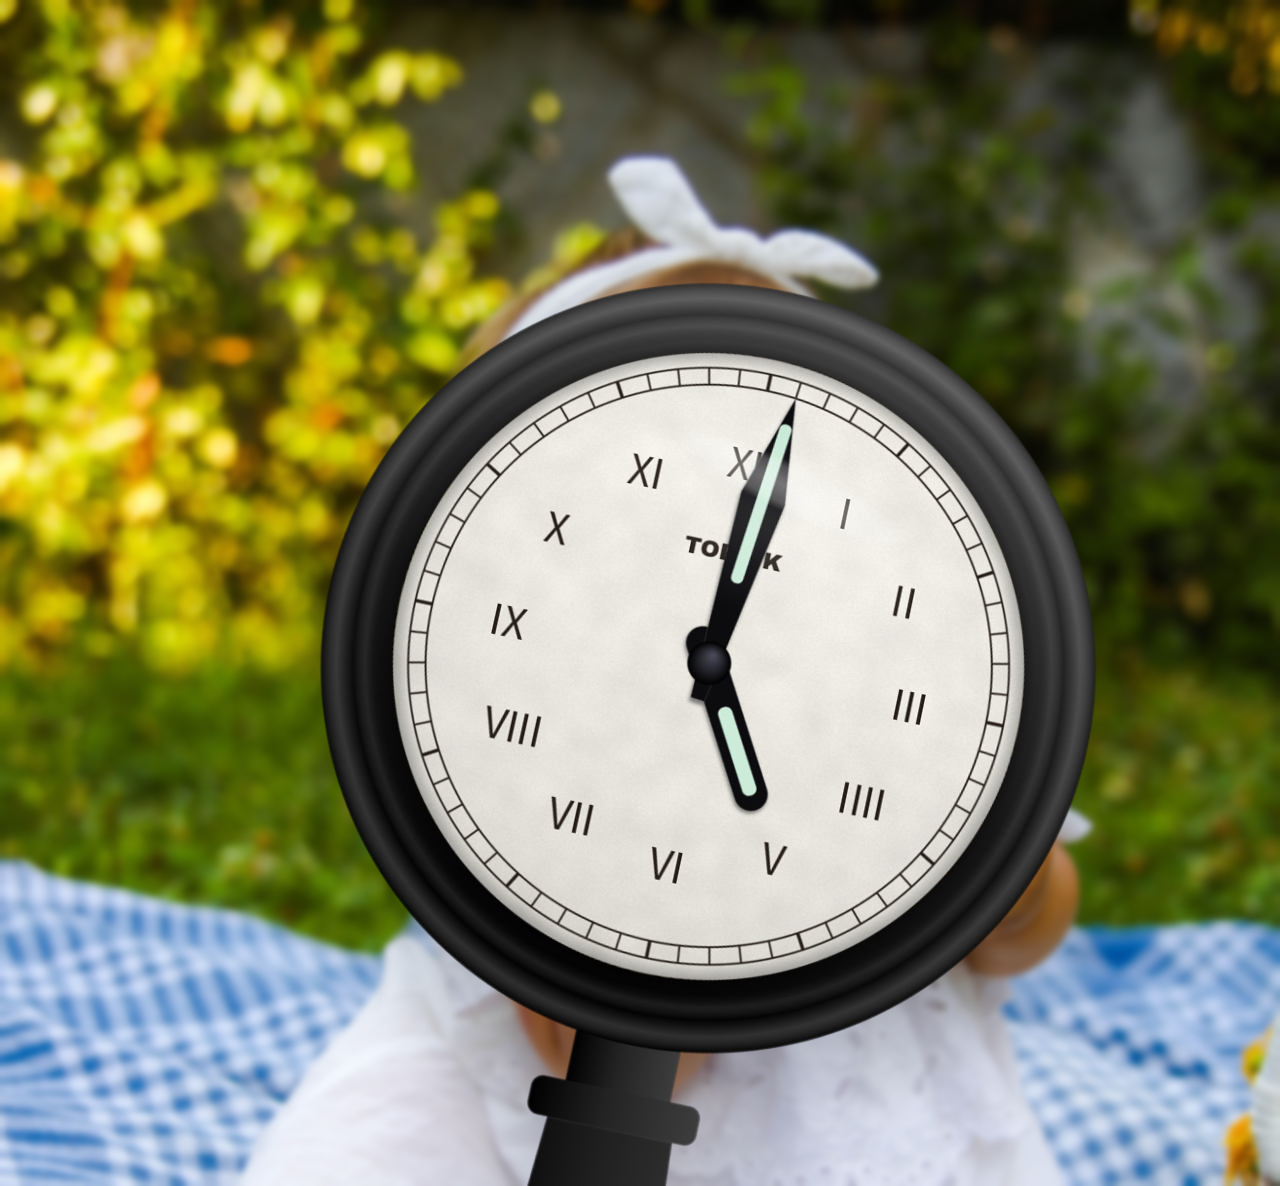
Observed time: 5:01
